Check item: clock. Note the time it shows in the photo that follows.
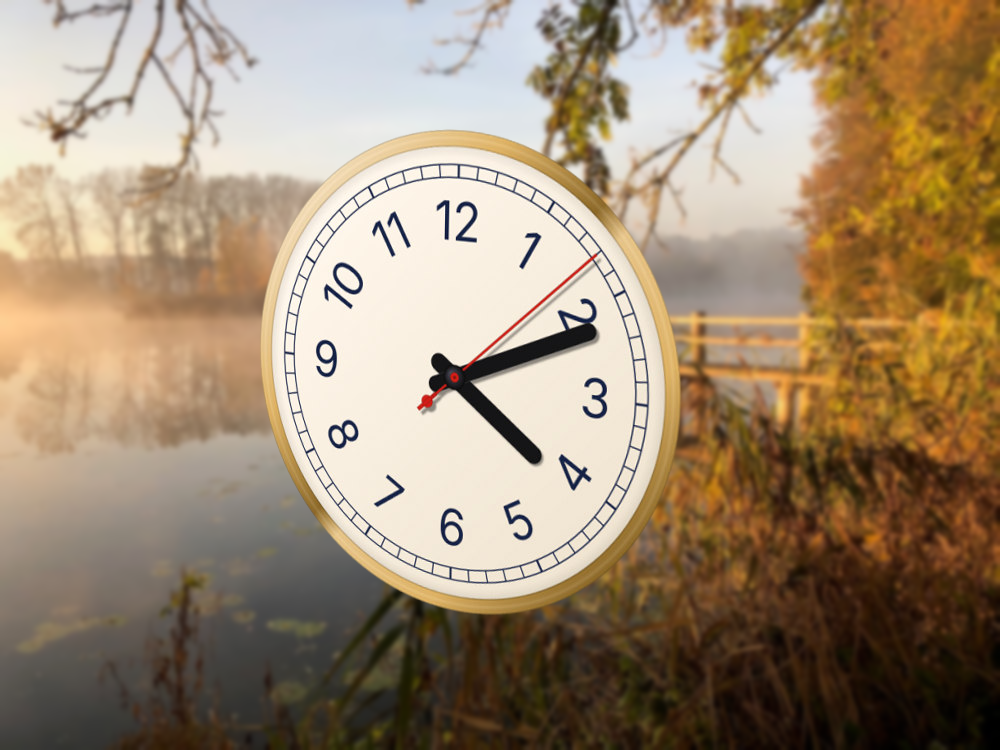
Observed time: 4:11:08
